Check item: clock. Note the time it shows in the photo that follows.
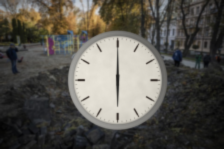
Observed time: 6:00
